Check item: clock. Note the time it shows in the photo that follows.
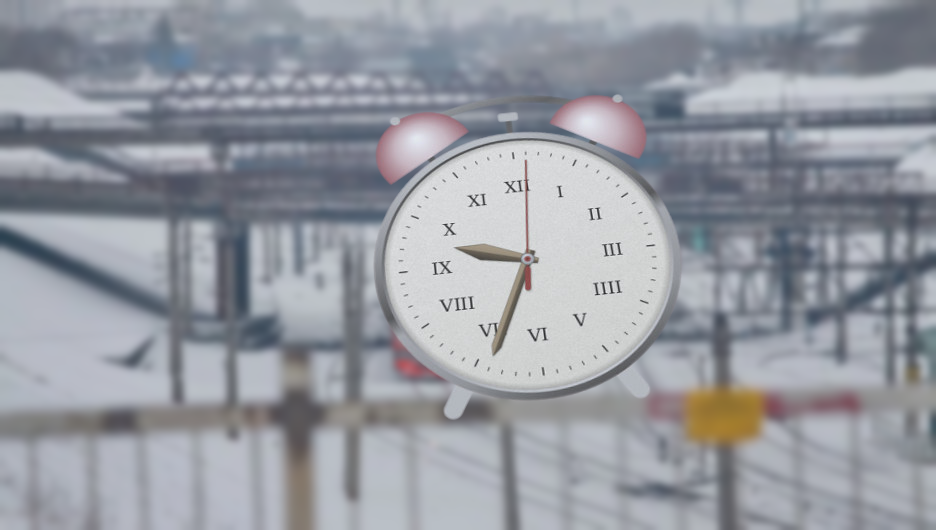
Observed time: 9:34:01
